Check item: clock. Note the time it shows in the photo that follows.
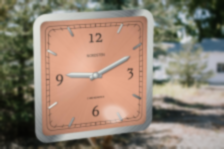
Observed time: 9:11
